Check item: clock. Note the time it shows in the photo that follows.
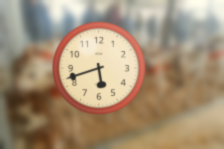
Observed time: 5:42
